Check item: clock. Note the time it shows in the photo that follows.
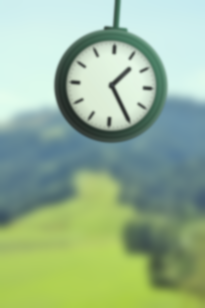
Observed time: 1:25
